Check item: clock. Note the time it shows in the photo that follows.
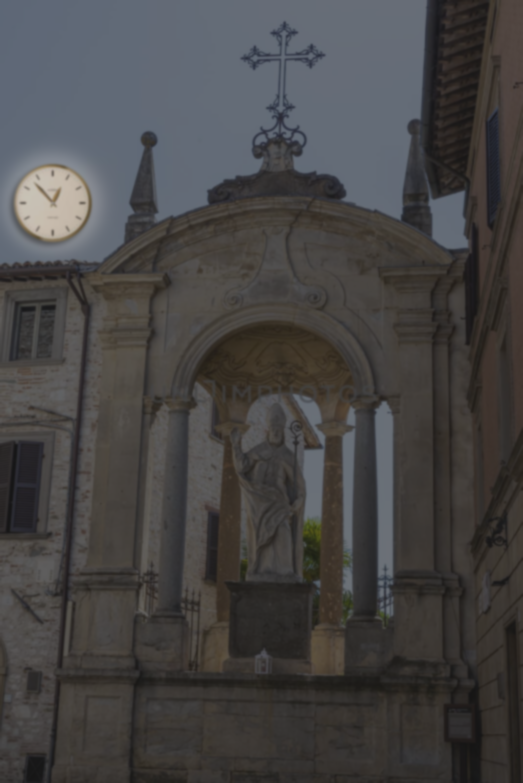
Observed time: 12:53
